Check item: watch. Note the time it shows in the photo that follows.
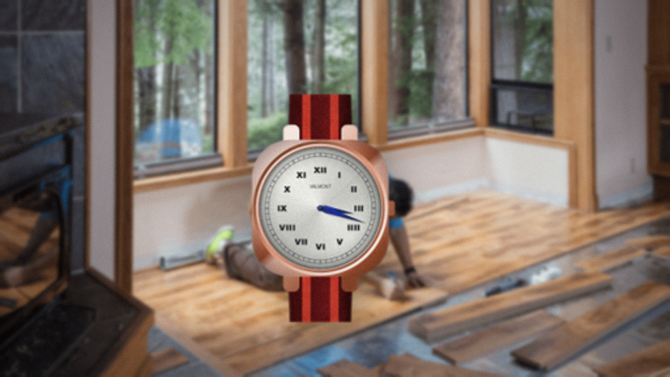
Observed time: 3:18
